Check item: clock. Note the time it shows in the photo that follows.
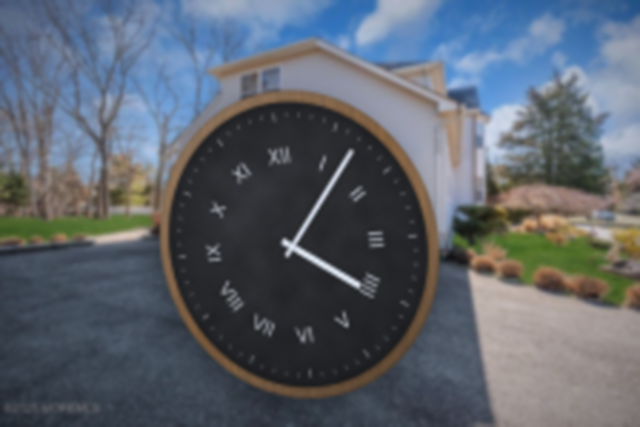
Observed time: 4:07
